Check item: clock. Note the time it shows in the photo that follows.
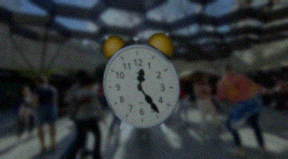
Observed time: 12:24
